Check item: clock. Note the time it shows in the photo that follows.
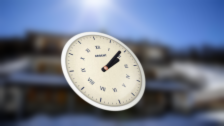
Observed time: 2:09
